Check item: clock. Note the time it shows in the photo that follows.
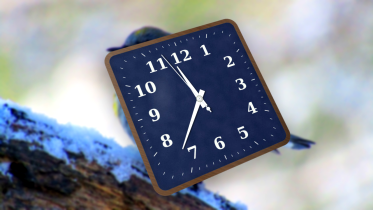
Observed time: 11:36:57
